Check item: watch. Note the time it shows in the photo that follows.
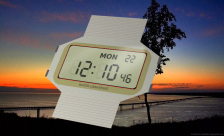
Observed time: 12:10:46
